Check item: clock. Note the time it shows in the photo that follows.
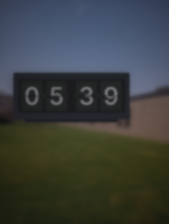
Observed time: 5:39
